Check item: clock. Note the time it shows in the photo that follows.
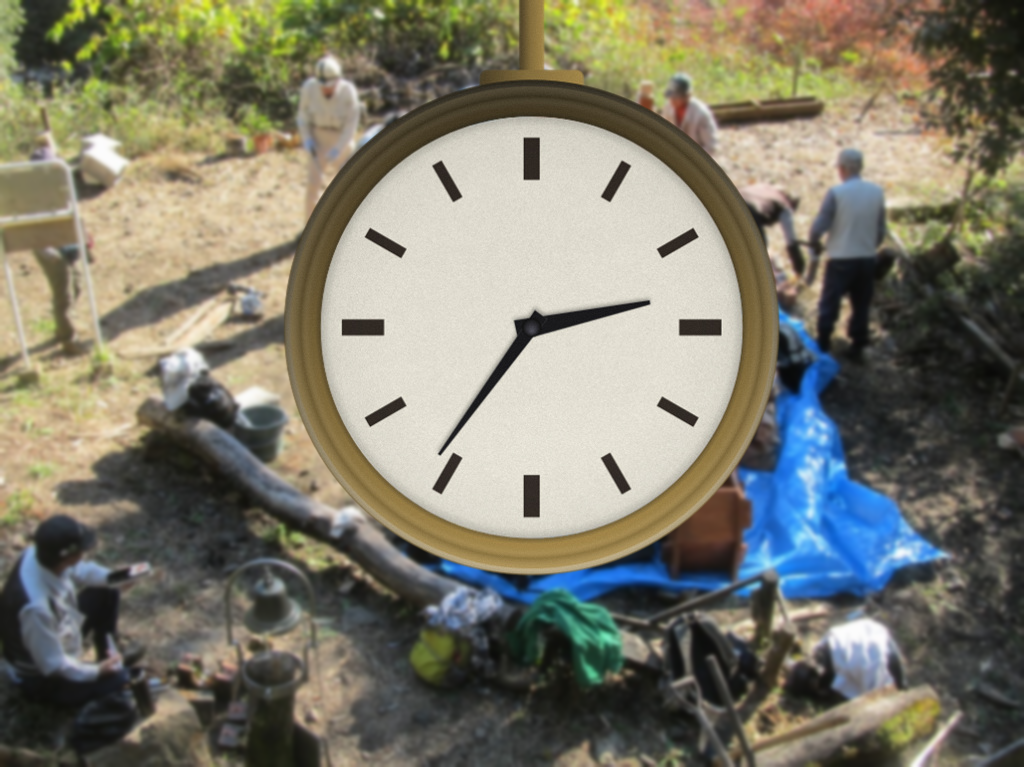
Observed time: 2:36
